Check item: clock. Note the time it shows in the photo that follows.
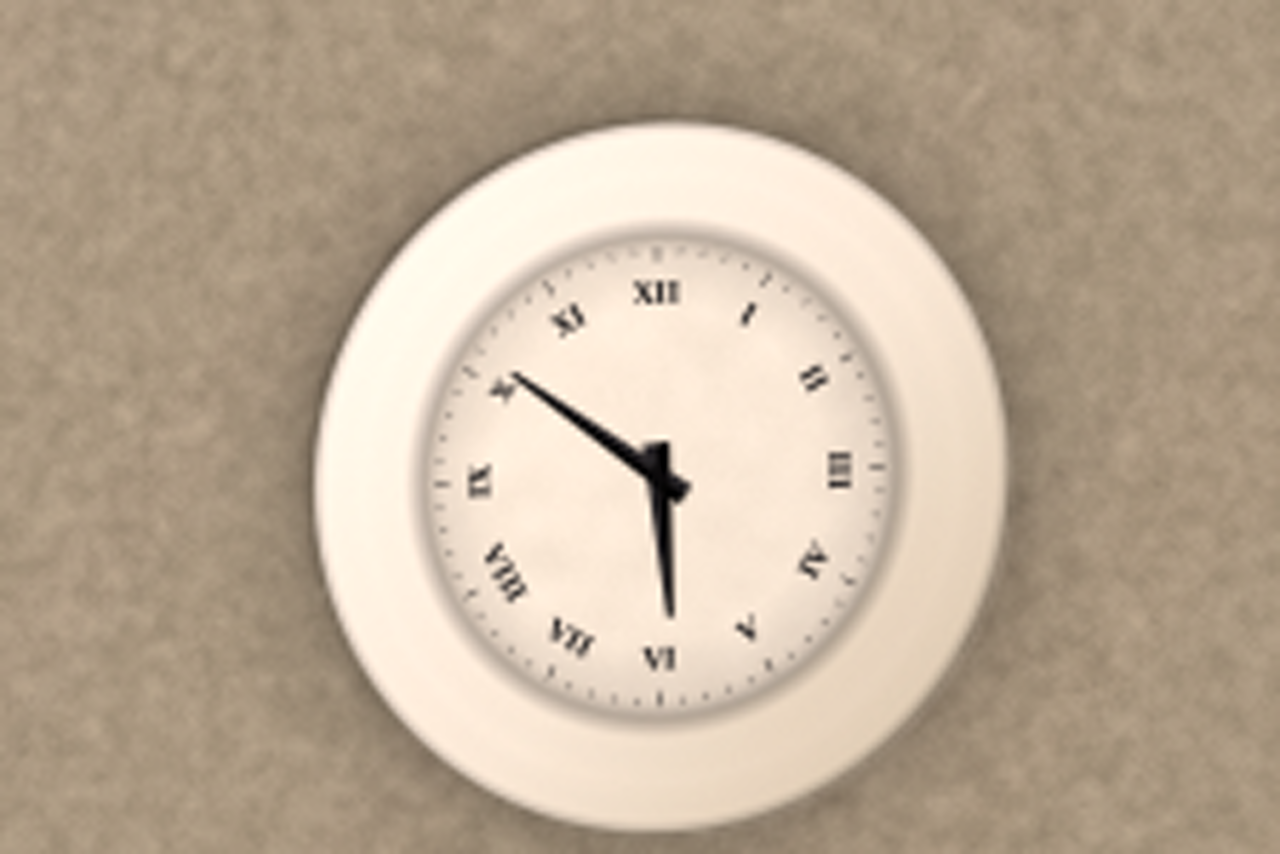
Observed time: 5:51
